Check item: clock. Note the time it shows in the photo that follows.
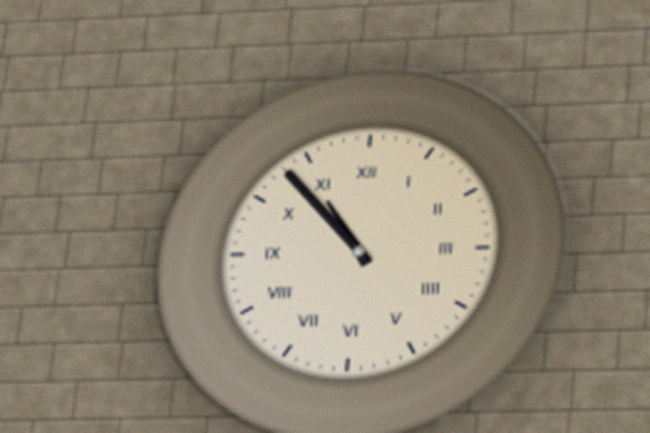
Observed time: 10:53
